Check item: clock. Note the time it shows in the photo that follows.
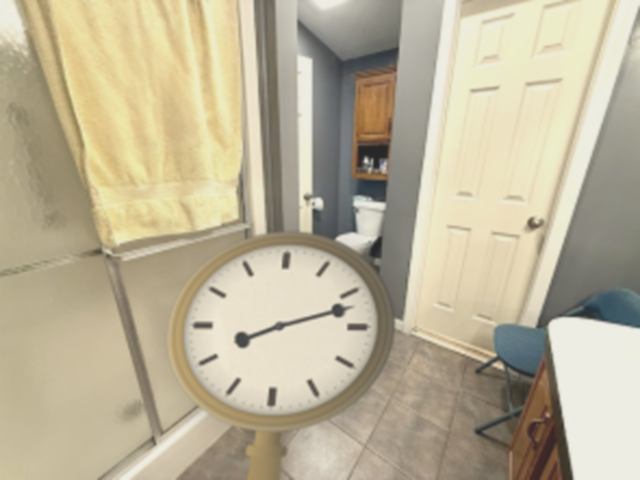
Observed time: 8:12
